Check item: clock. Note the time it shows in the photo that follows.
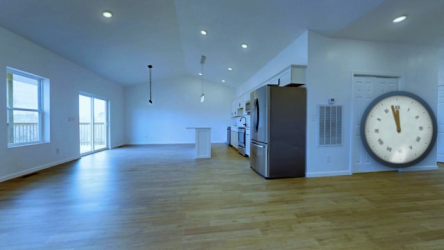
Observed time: 11:58
